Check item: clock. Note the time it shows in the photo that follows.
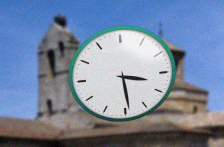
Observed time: 3:29
